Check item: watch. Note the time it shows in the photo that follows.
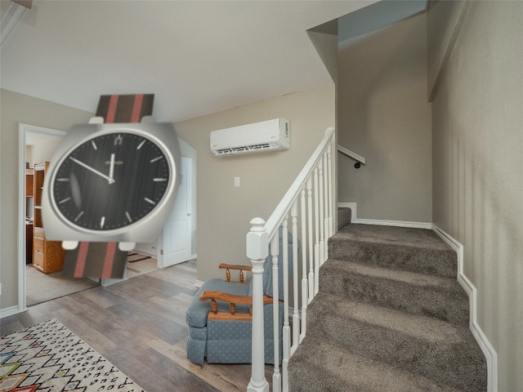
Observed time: 11:50
